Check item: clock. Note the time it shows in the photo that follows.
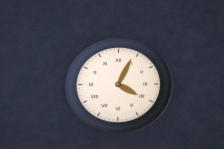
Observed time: 4:04
